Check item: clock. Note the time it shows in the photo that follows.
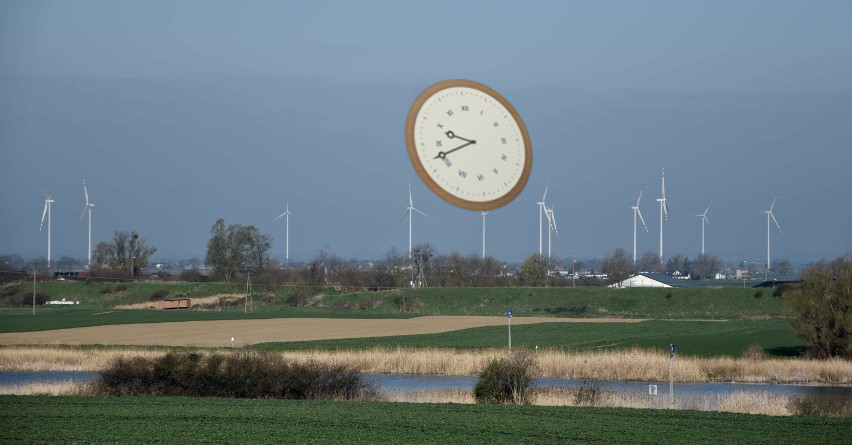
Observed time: 9:42
